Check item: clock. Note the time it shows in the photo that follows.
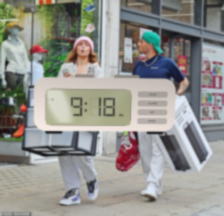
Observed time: 9:18
